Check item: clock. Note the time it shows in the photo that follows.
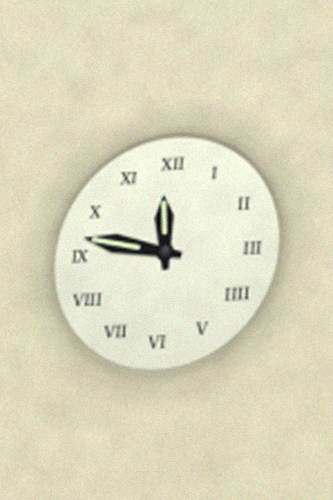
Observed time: 11:47
